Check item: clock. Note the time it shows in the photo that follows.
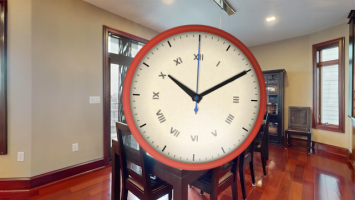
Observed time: 10:10:00
